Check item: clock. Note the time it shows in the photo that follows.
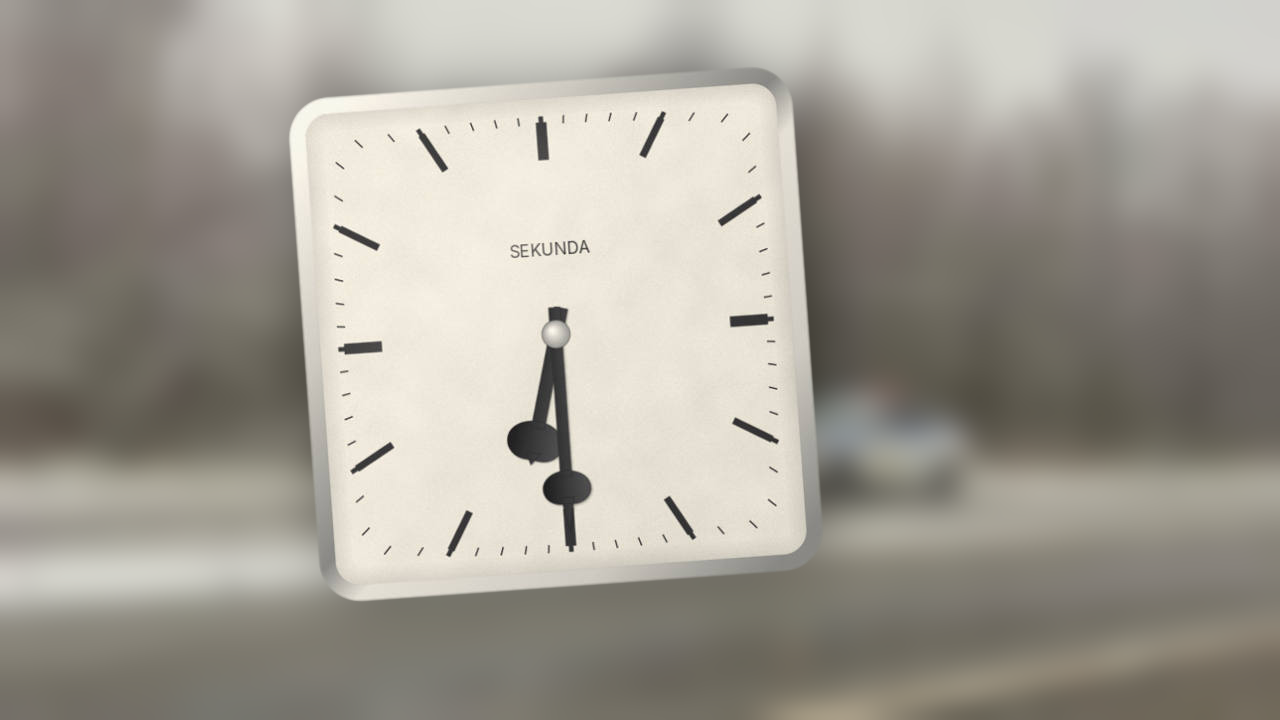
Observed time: 6:30
